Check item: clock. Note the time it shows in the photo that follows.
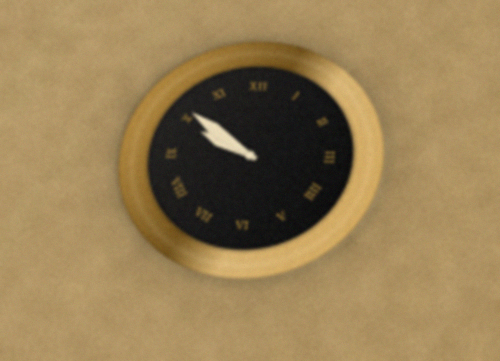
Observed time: 9:51
